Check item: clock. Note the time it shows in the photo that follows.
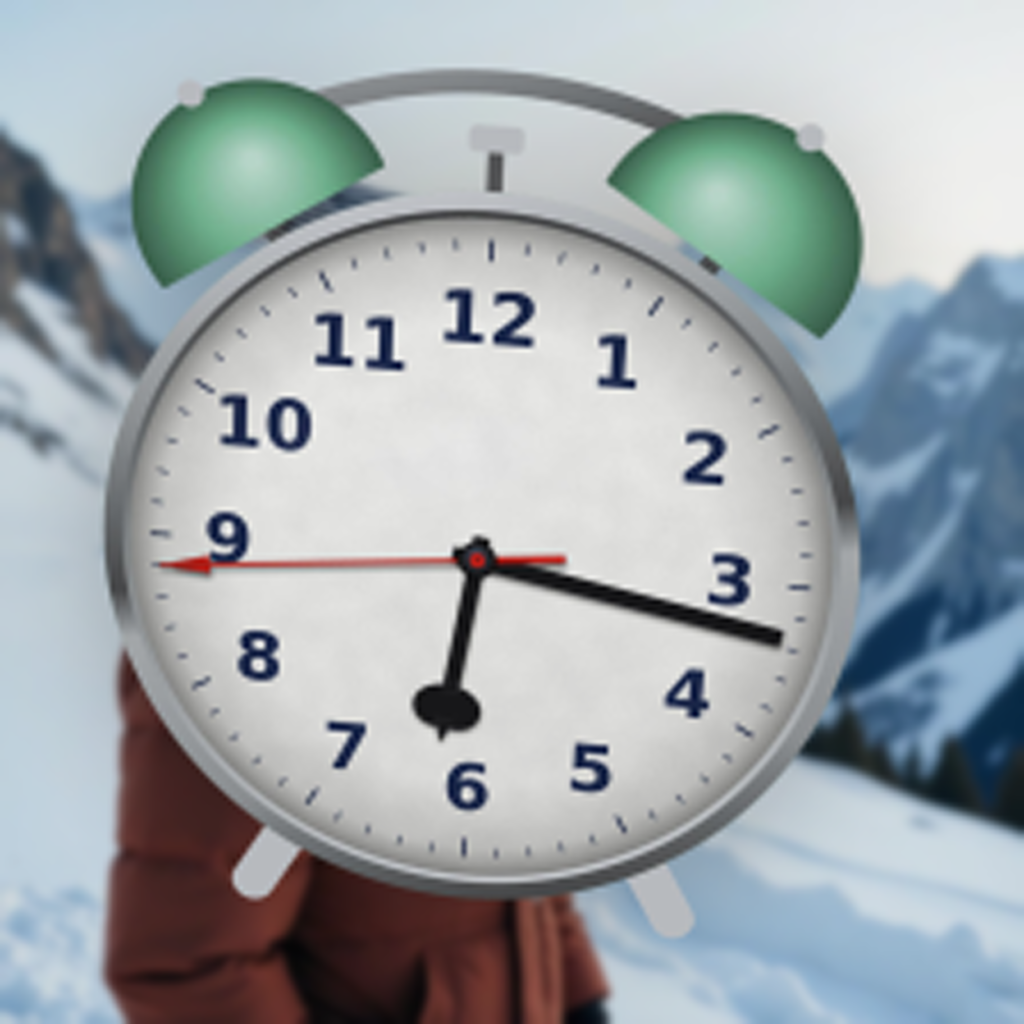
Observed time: 6:16:44
